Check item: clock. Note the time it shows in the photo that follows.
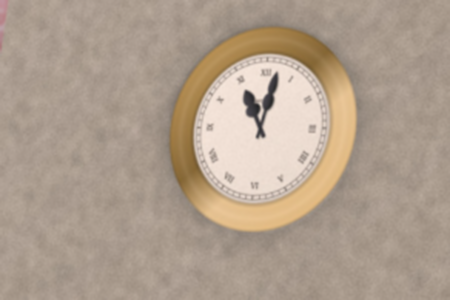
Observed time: 11:02
